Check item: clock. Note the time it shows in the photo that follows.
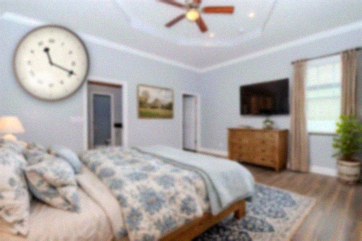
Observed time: 11:19
